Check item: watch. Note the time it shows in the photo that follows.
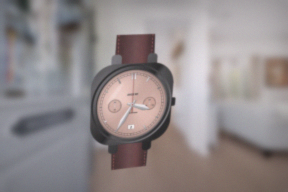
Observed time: 3:35
